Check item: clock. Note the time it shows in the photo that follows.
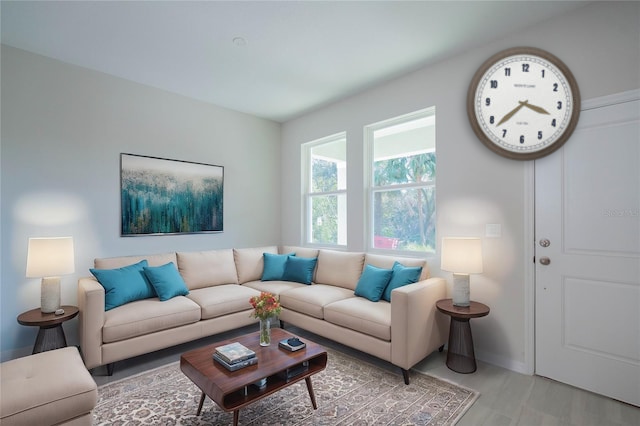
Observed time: 3:38
